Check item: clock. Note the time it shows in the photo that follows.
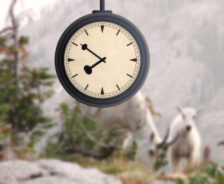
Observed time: 7:51
